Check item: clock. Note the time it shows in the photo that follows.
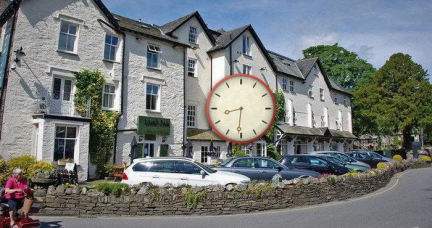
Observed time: 8:31
